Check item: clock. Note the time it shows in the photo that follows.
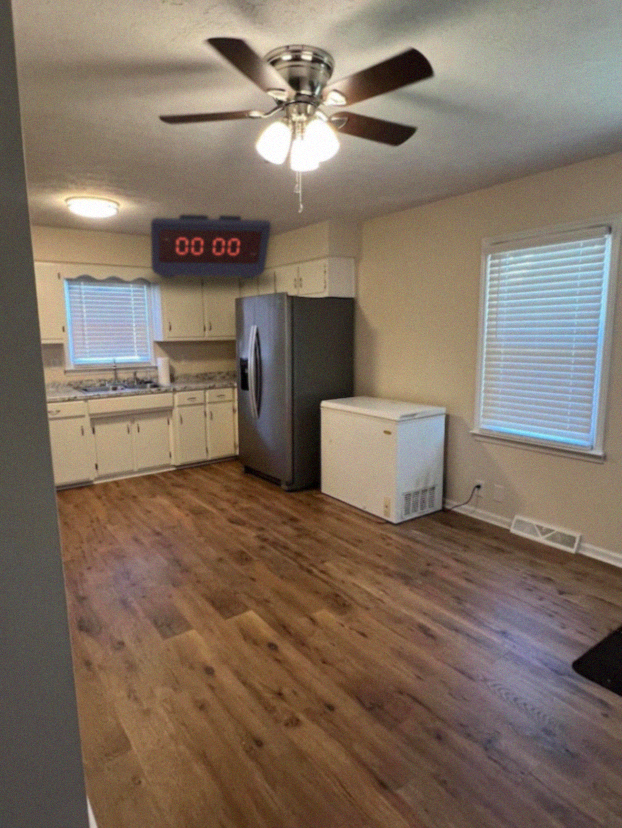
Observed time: 0:00
